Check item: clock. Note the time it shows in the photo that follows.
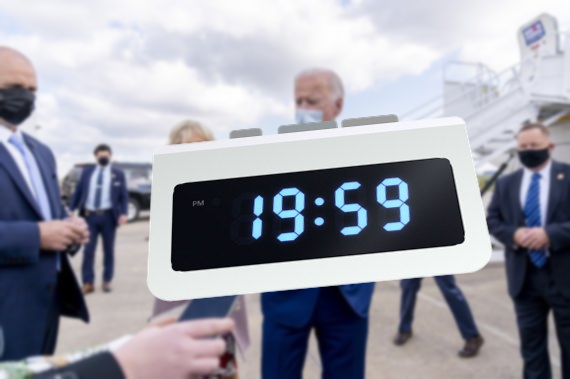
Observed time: 19:59
